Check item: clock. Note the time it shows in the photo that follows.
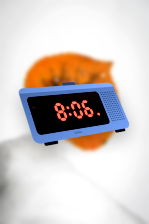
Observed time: 8:06
